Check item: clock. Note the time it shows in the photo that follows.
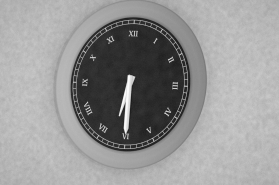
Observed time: 6:30
